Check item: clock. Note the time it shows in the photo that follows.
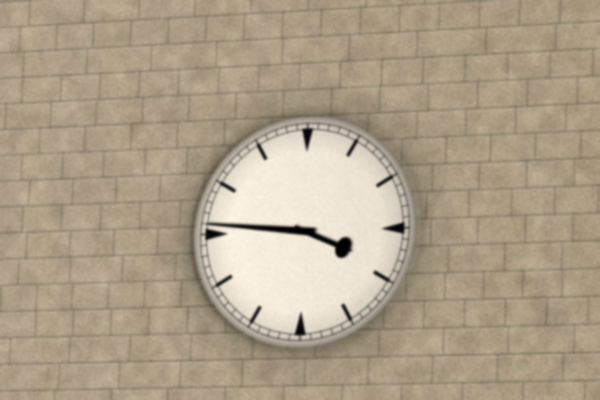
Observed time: 3:46
